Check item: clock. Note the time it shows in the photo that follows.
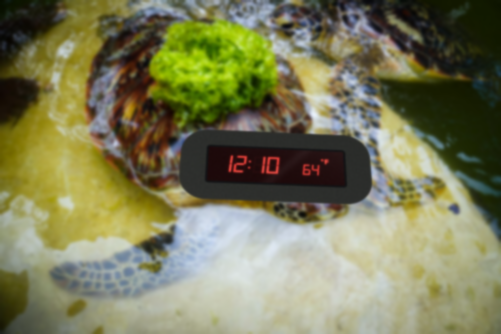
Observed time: 12:10
